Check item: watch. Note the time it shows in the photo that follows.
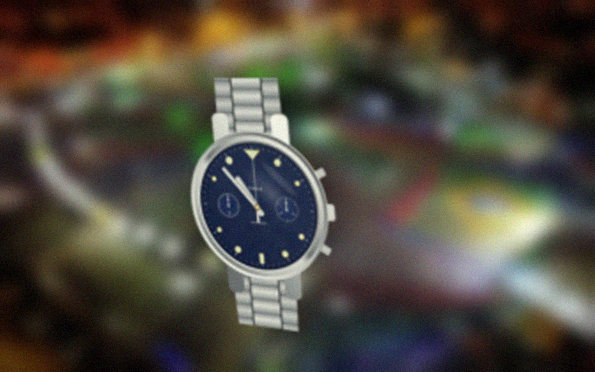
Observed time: 10:53
